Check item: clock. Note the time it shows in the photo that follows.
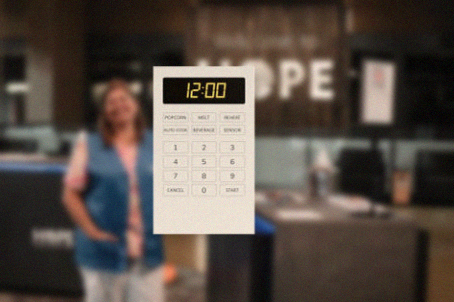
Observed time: 12:00
